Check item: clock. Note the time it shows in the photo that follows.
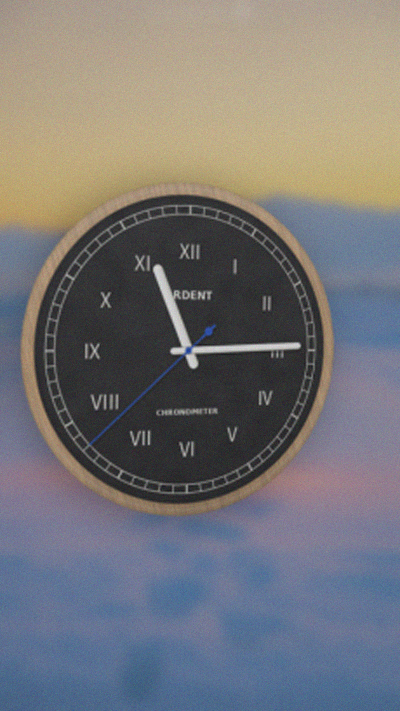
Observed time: 11:14:38
